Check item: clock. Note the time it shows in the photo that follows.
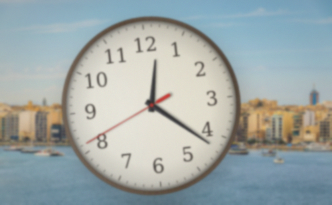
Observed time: 12:21:41
